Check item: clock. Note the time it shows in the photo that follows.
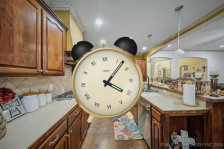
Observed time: 4:07
